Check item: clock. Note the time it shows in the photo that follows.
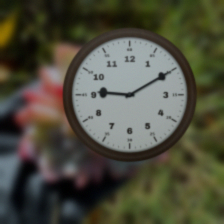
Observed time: 9:10
